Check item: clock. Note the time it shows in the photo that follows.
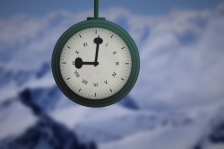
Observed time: 9:01
